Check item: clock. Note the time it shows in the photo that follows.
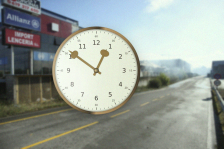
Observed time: 12:51
